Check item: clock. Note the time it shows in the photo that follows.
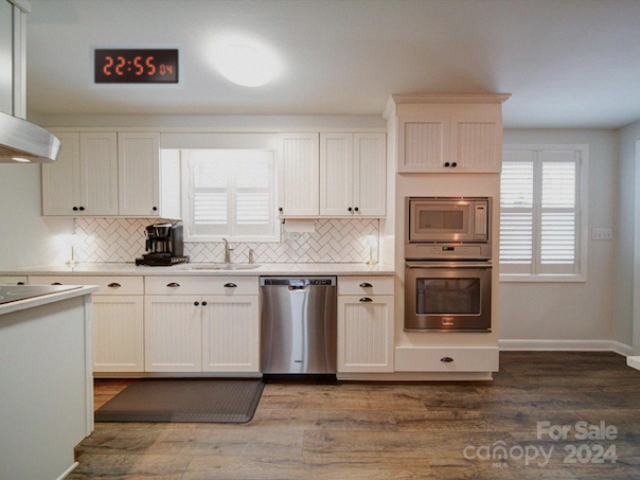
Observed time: 22:55:04
